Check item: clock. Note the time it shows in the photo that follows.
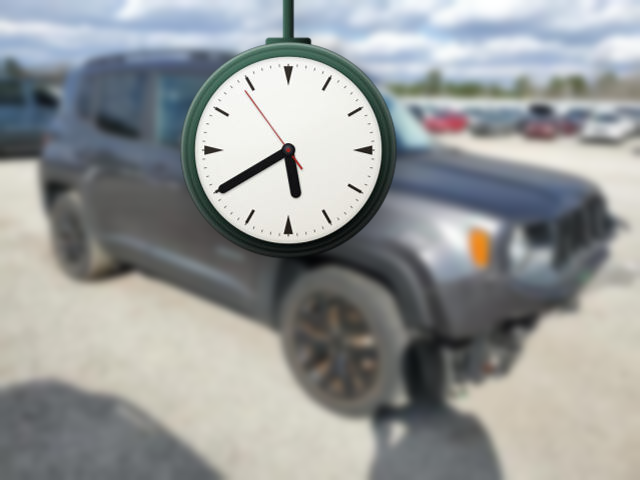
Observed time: 5:39:54
